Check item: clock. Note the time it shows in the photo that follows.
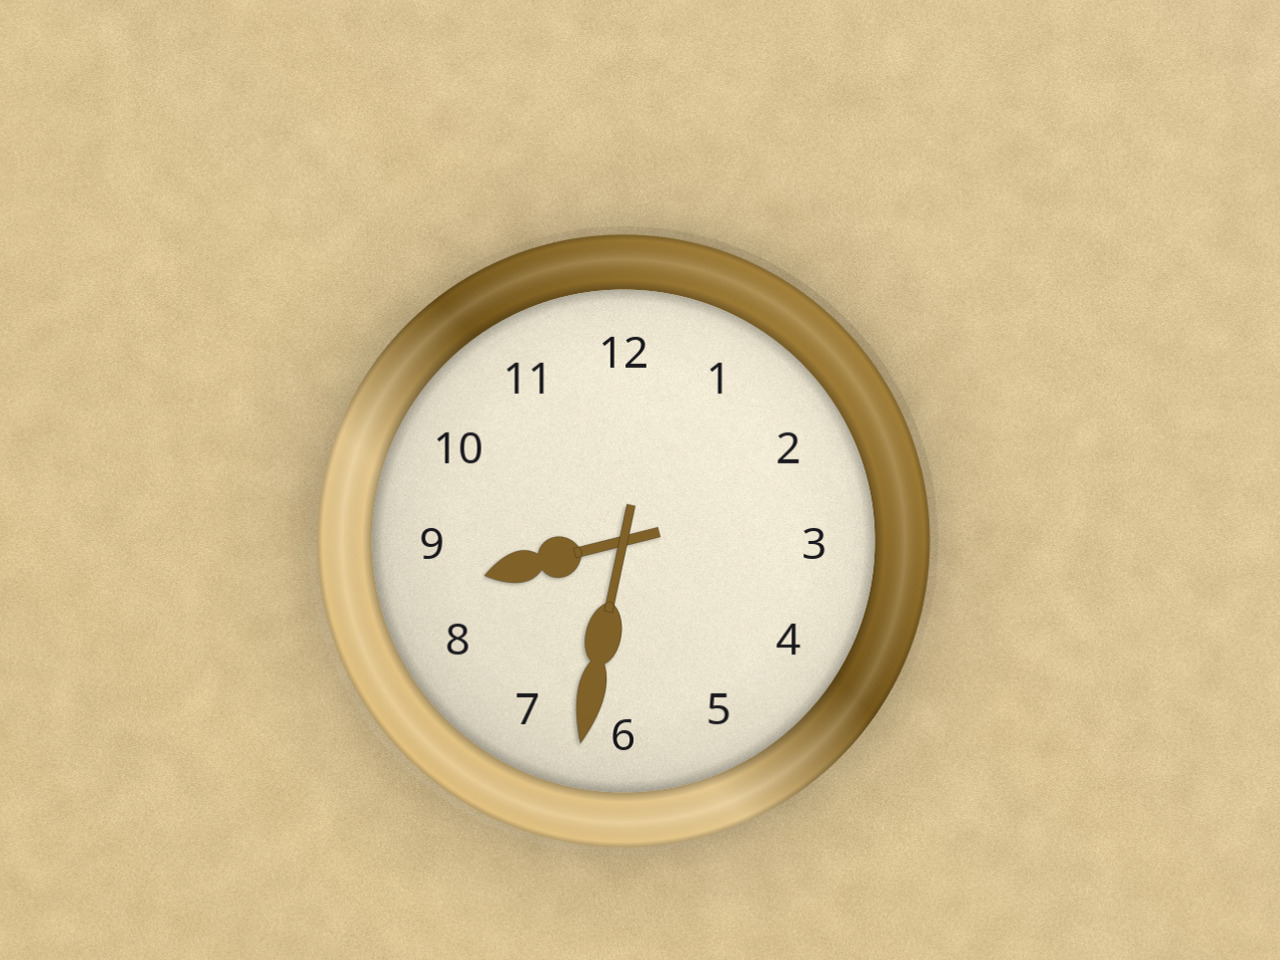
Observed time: 8:32
